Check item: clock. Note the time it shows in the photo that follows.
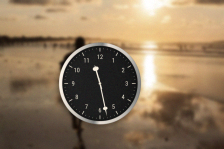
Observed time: 11:28
